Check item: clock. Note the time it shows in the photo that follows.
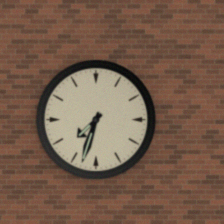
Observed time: 7:33
